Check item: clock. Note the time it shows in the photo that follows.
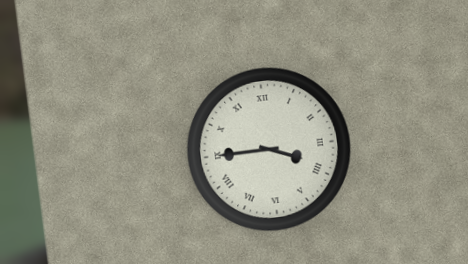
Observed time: 3:45
